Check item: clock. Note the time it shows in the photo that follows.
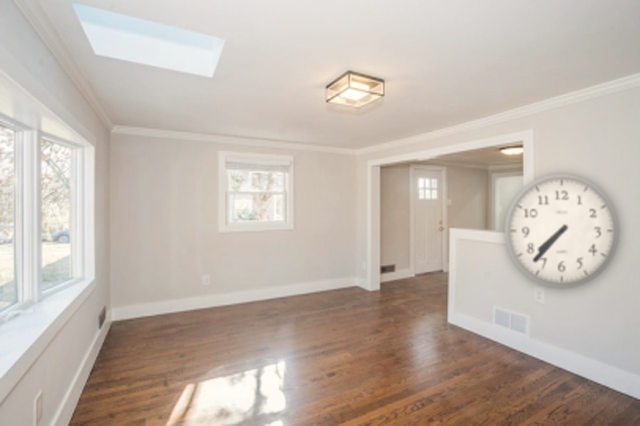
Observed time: 7:37
